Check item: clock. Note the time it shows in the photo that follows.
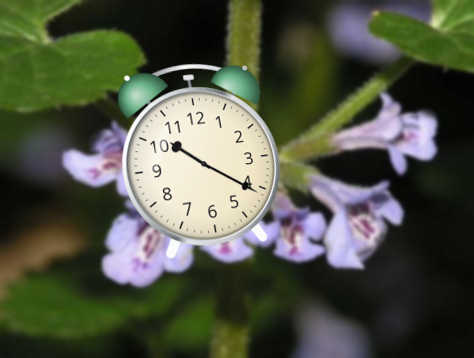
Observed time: 10:21
